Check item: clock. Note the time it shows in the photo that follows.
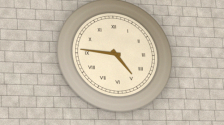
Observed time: 4:46
